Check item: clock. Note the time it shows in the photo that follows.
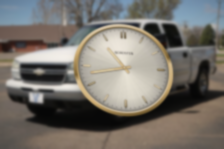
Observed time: 10:43
